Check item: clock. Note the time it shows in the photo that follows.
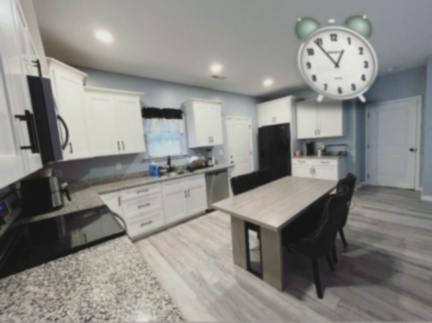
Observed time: 12:54
